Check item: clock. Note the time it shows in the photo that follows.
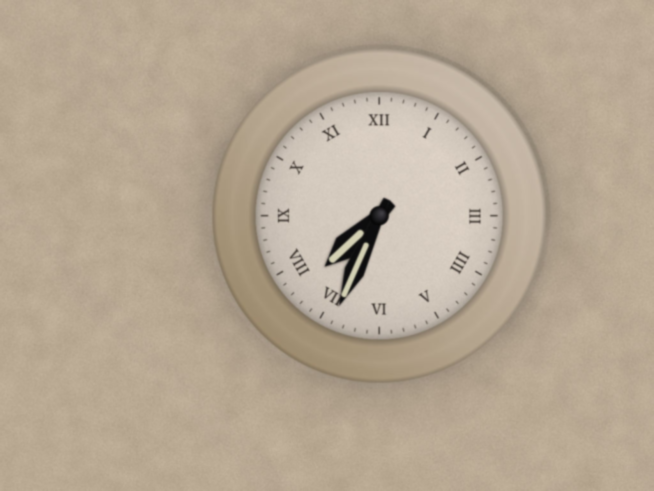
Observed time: 7:34
